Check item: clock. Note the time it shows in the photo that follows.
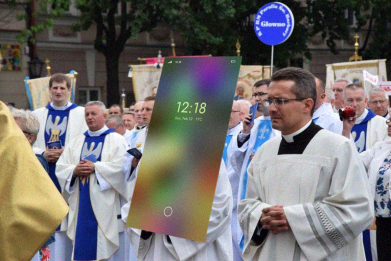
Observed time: 12:18
